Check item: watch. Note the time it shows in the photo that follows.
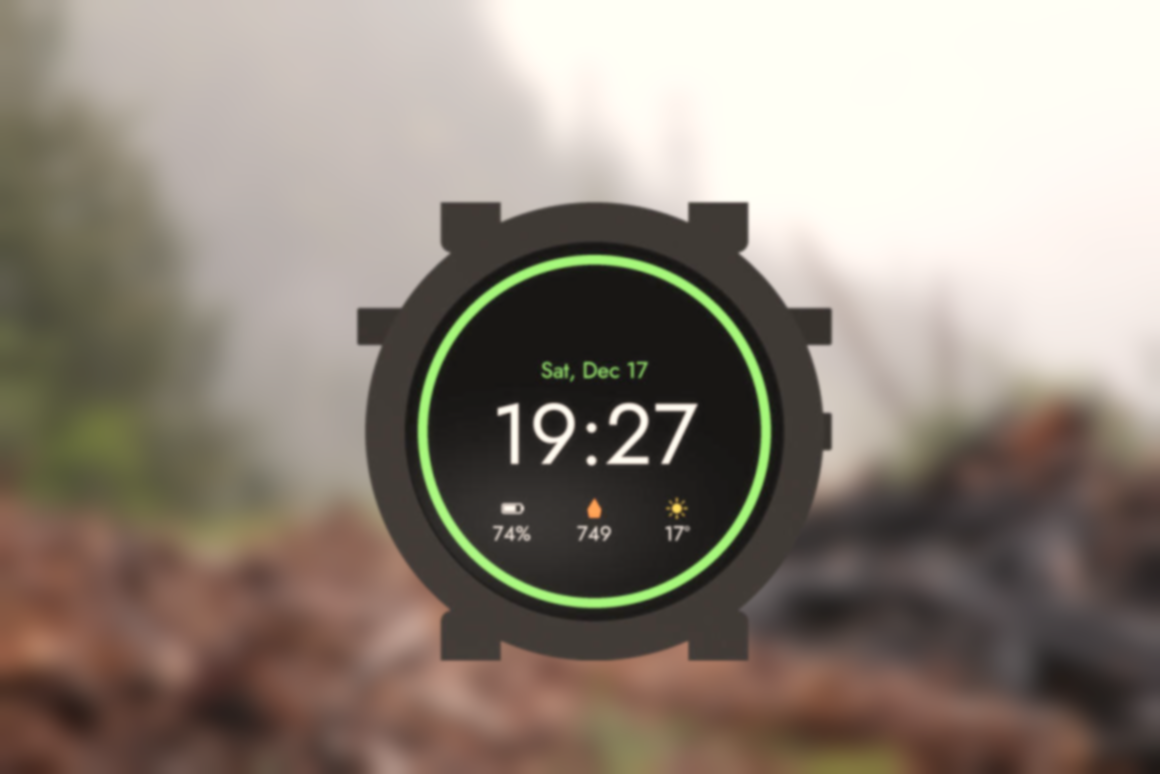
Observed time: 19:27
